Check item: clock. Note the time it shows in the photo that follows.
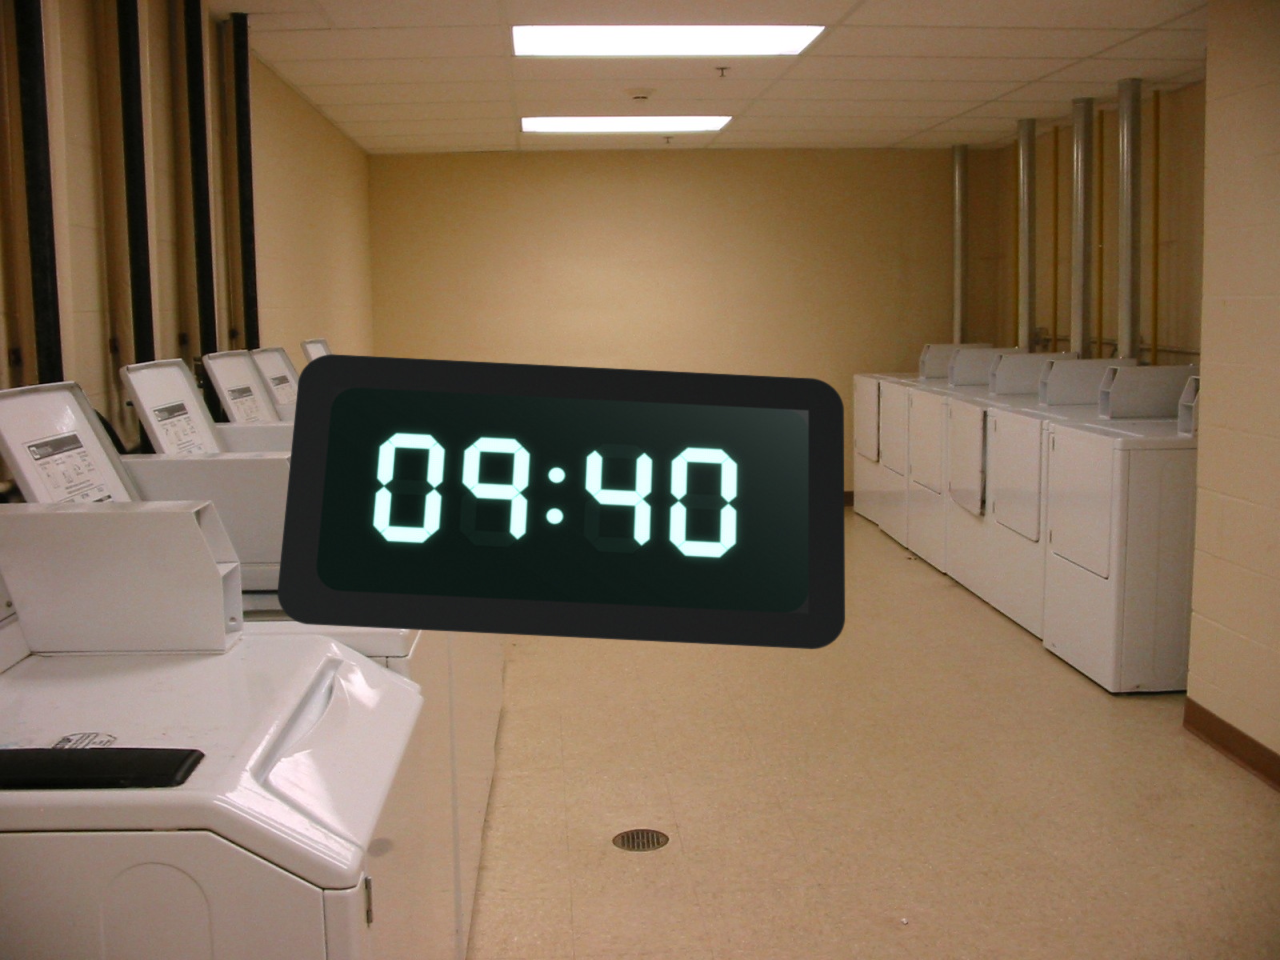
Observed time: 9:40
